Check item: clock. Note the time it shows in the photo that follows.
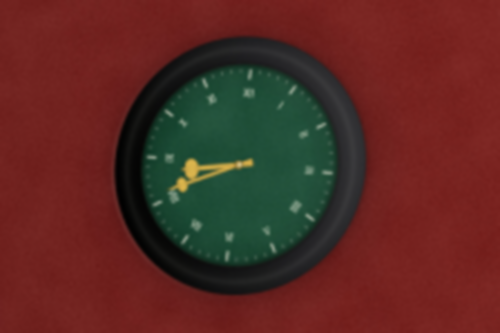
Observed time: 8:41
